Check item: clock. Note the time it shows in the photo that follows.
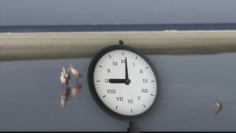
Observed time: 9:01
